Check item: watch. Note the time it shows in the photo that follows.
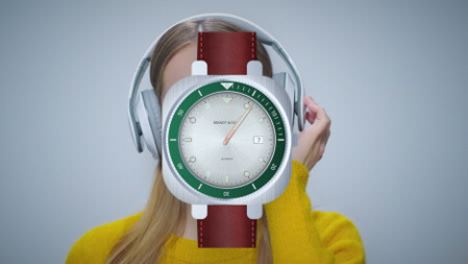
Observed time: 1:06
